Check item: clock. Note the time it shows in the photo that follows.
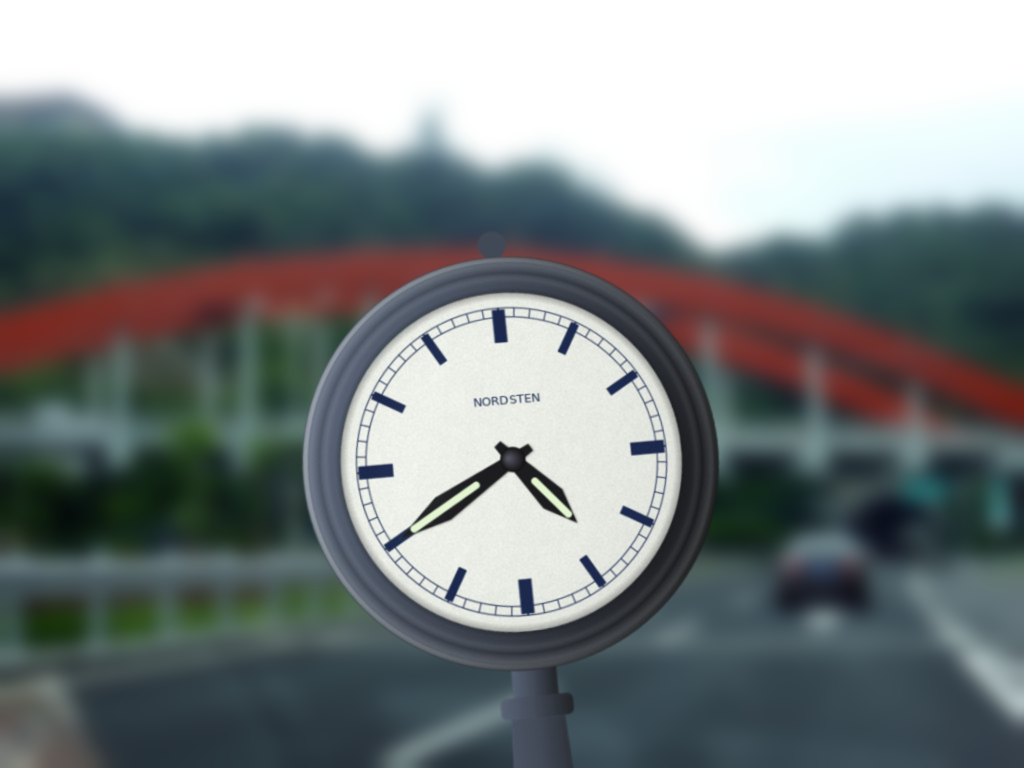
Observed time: 4:40
